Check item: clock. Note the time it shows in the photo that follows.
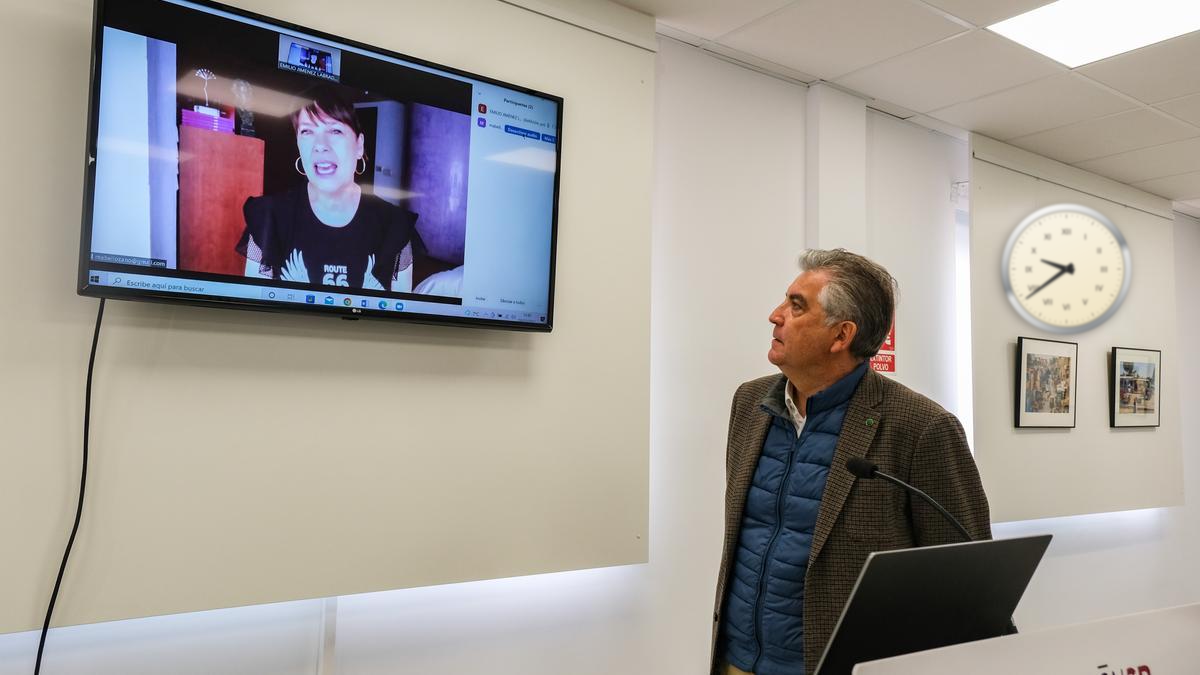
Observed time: 9:39
